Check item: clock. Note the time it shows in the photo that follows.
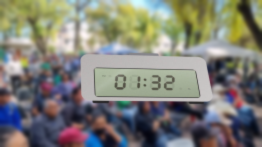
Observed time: 1:32
